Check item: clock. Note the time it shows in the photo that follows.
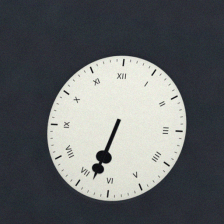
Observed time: 6:33
